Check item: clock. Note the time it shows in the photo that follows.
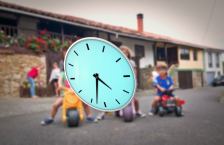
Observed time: 4:33
